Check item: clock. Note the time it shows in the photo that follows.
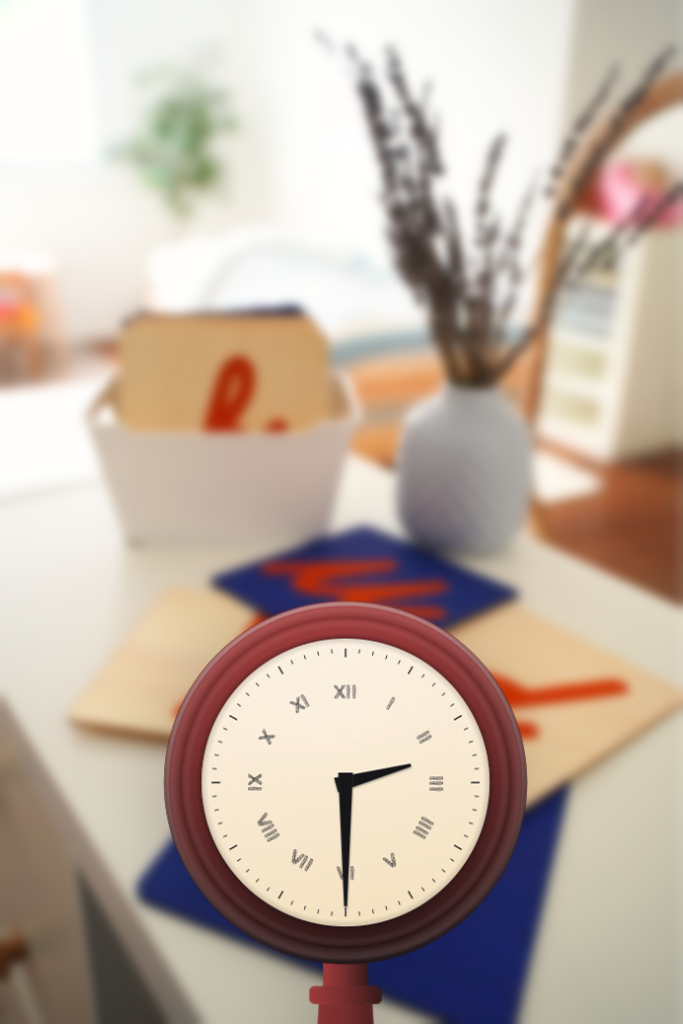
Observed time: 2:30
